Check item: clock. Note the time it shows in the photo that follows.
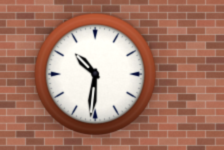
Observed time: 10:31
